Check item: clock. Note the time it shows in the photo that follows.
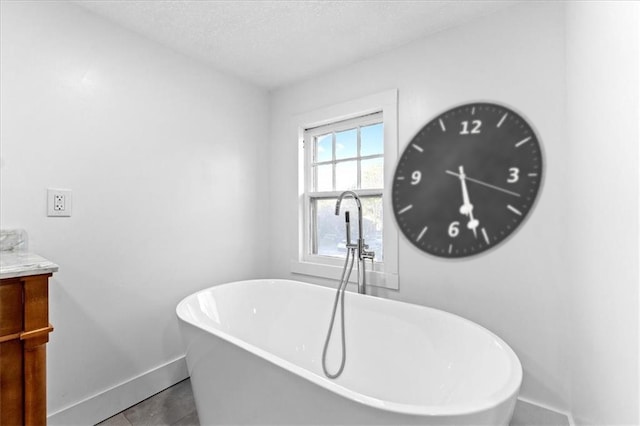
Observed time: 5:26:18
